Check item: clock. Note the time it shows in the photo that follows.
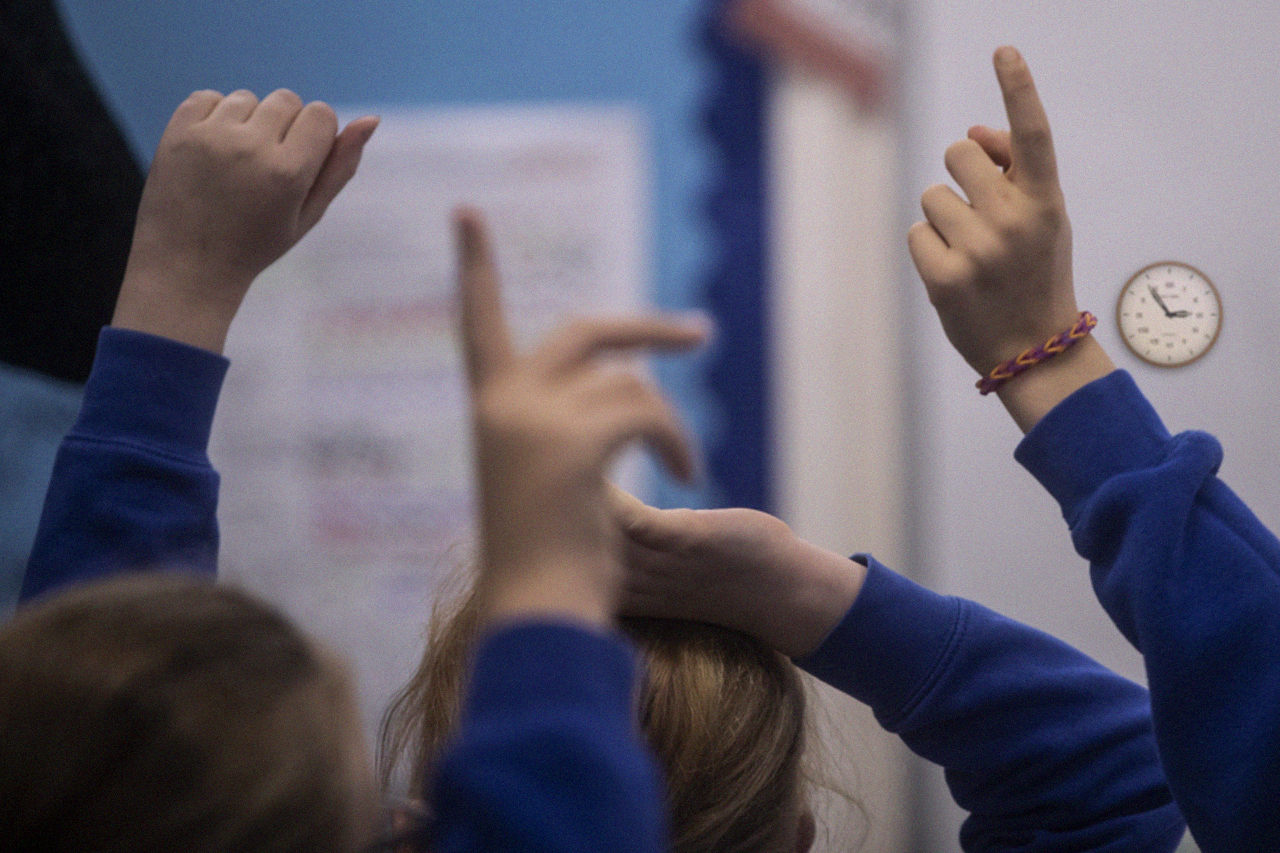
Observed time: 2:54
